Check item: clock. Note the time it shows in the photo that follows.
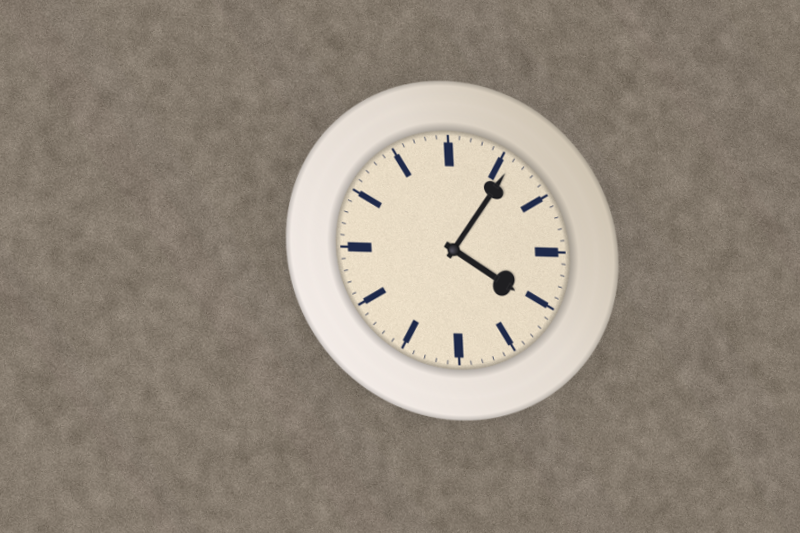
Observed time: 4:06
